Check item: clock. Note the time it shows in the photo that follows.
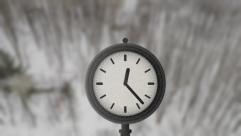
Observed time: 12:23
